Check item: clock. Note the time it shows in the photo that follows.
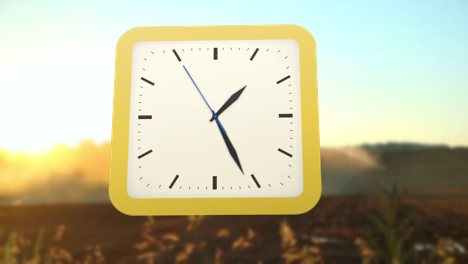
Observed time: 1:25:55
